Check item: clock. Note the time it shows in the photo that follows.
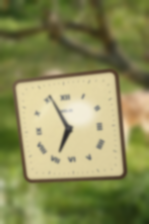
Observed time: 6:56
